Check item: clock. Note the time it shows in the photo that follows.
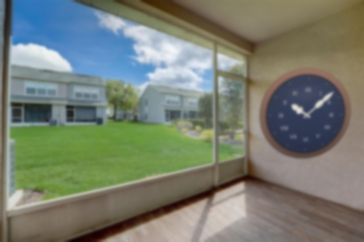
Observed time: 10:08
